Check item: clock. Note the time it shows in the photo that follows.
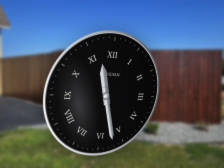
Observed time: 11:27
